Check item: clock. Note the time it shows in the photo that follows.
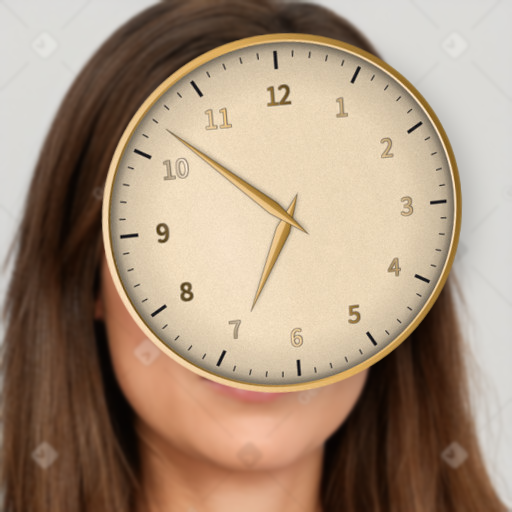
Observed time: 6:52
